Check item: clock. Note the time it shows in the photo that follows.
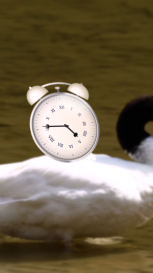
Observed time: 4:46
